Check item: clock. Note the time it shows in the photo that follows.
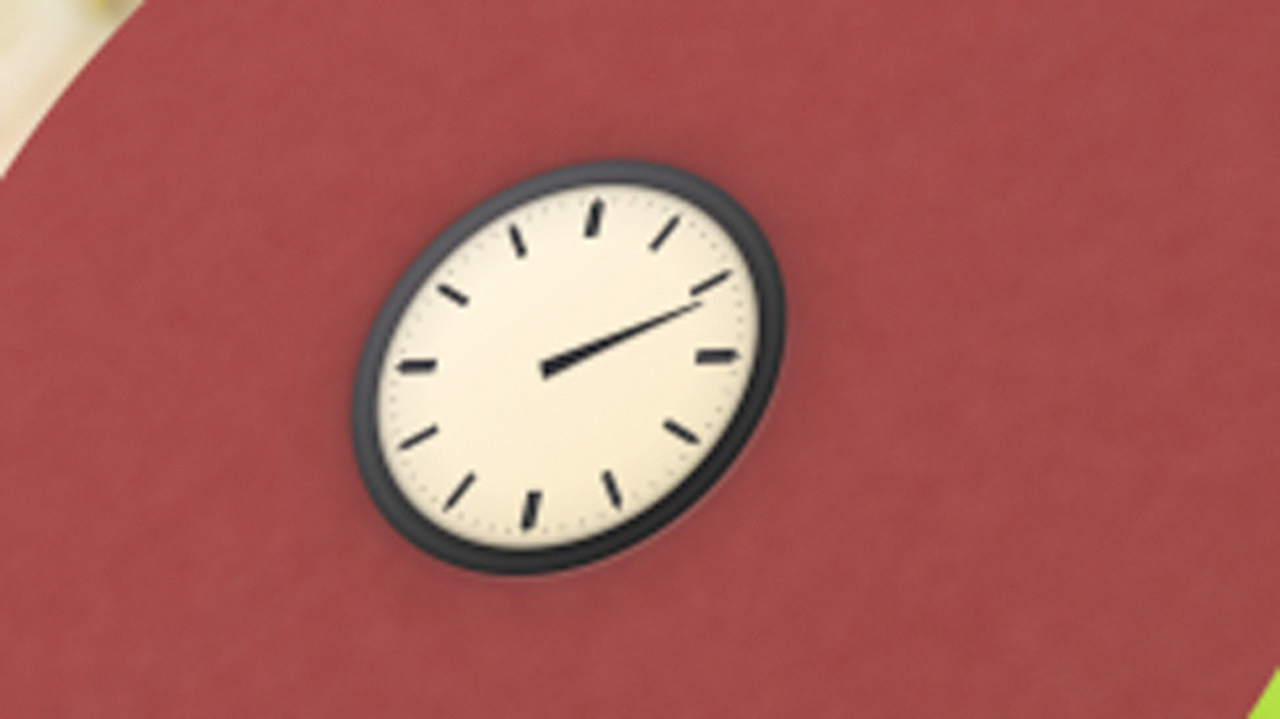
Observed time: 2:11
